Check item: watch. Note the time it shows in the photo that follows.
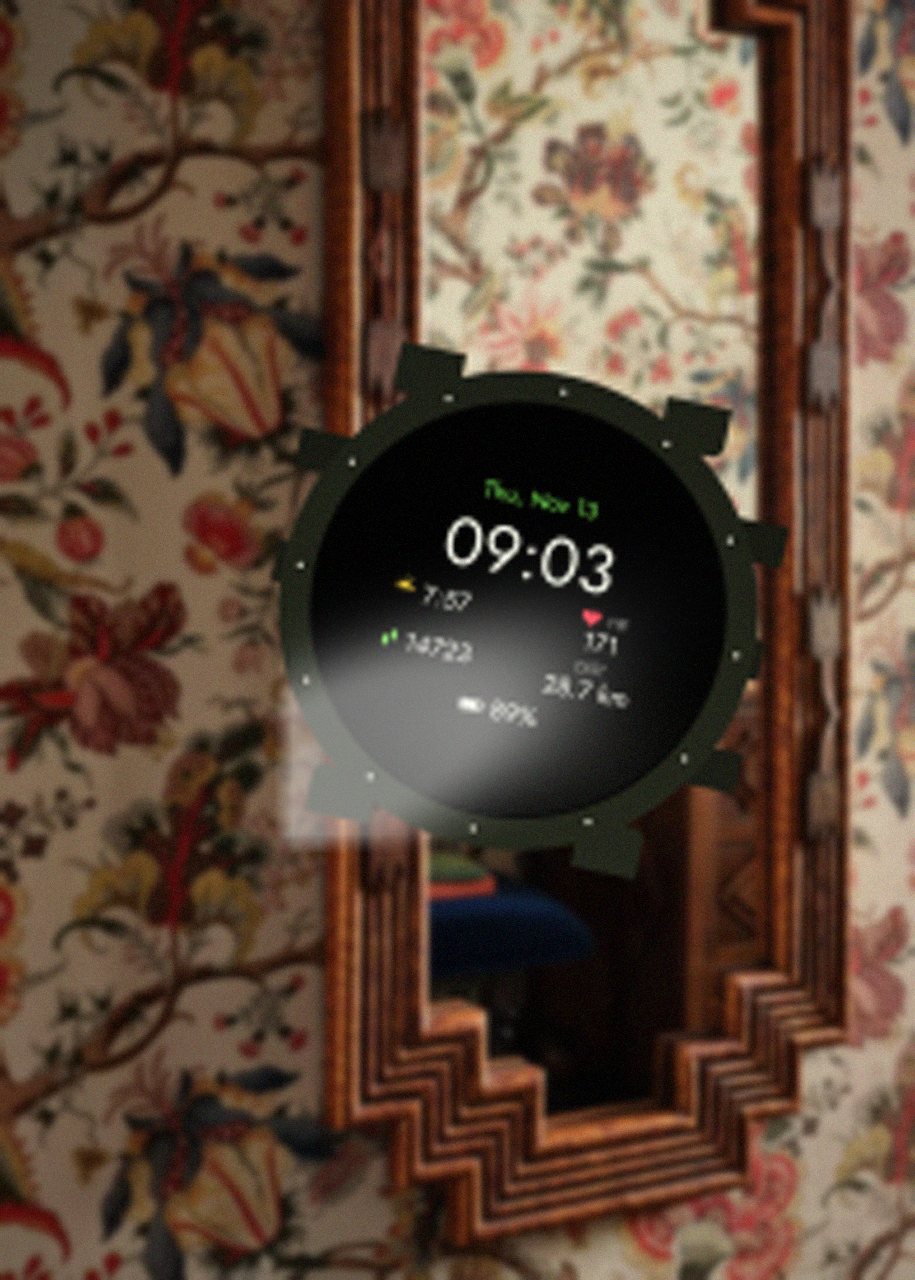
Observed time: 9:03
